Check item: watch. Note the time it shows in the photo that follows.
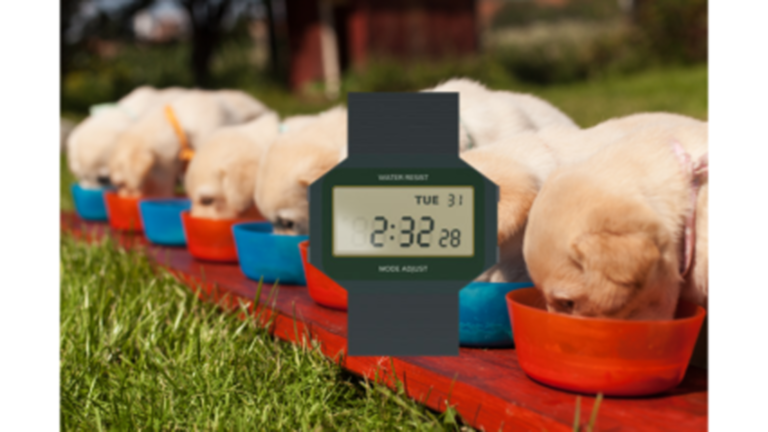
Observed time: 2:32:28
